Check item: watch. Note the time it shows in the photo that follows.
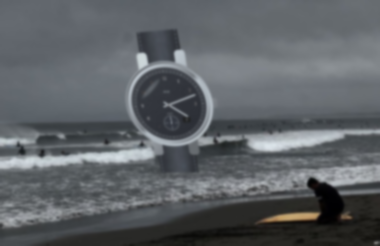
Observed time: 4:12
